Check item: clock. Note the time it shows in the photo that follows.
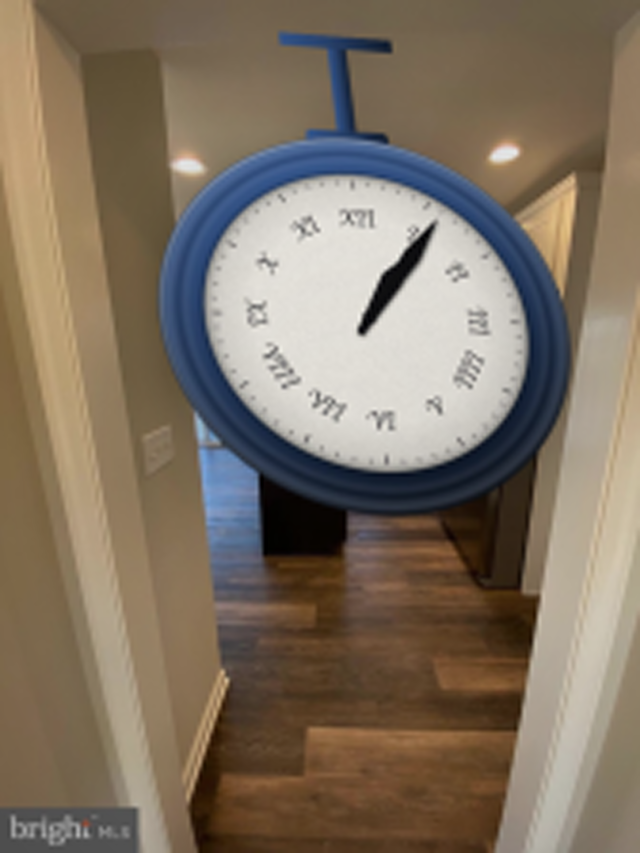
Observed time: 1:06
